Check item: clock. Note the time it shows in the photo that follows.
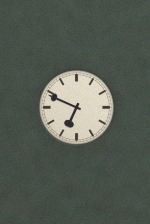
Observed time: 6:49
